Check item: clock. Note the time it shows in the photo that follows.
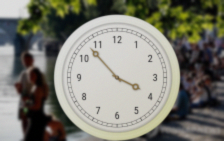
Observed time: 3:53
